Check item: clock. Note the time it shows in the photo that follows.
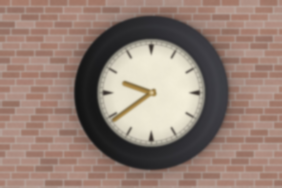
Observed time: 9:39
